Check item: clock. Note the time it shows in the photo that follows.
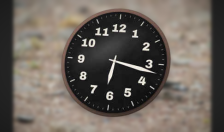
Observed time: 6:17
